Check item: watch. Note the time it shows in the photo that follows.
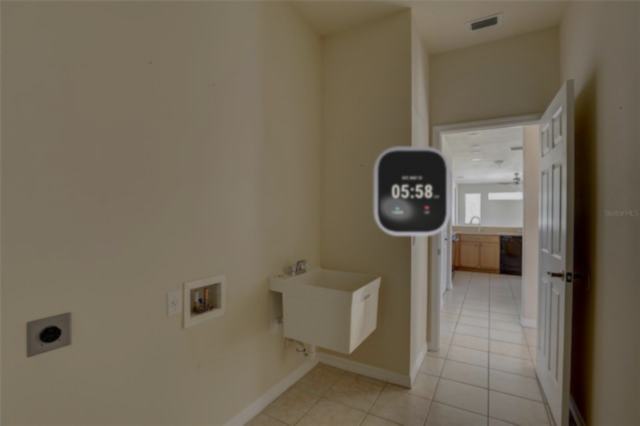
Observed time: 5:58
